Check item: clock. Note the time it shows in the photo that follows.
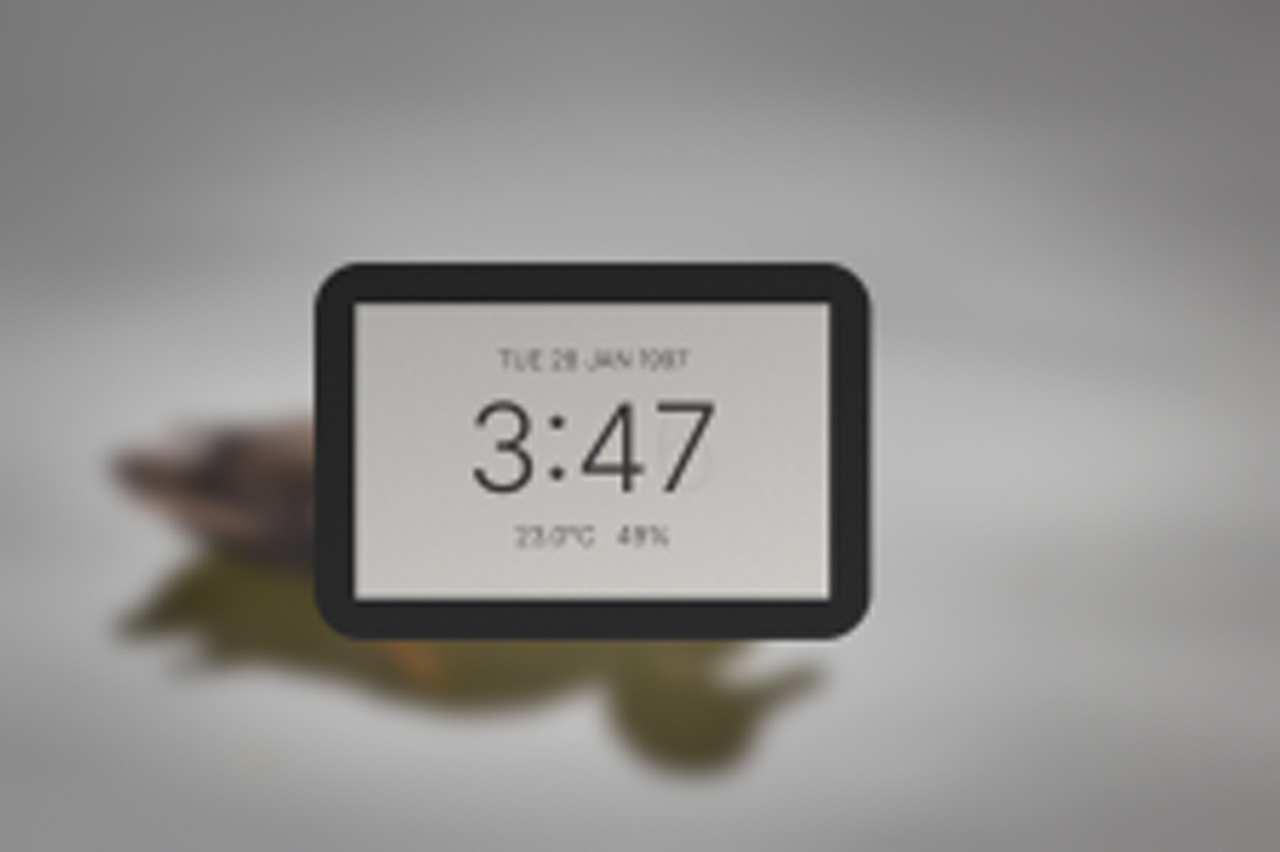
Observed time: 3:47
